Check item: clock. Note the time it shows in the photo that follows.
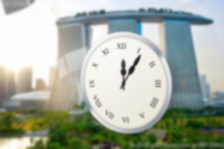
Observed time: 12:06
